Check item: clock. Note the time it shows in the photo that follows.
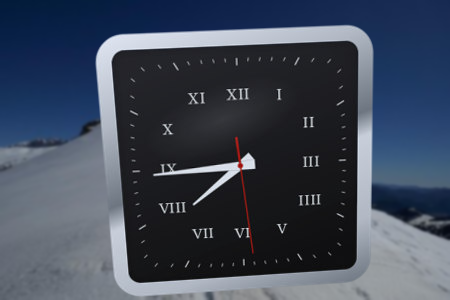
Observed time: 7:44:29
